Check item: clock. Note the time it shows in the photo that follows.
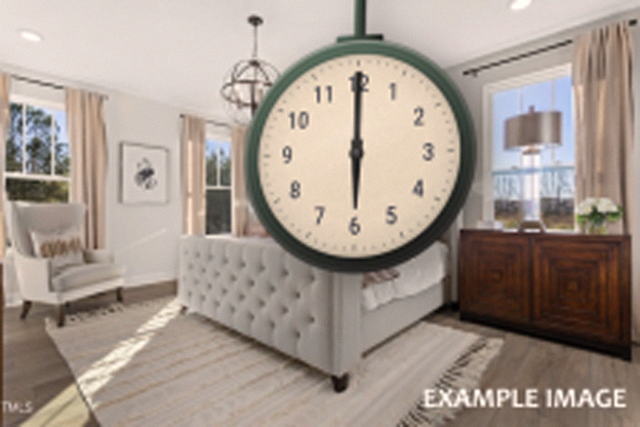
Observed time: 6:00
